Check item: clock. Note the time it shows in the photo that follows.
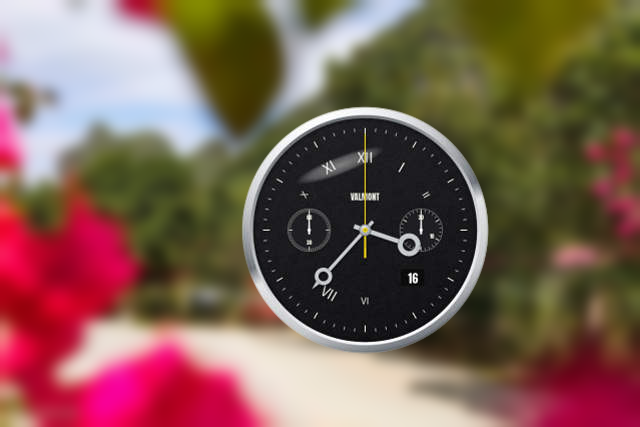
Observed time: 3:37
